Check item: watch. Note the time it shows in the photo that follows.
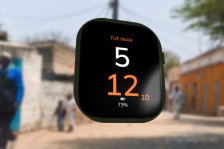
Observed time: 5:12:10
